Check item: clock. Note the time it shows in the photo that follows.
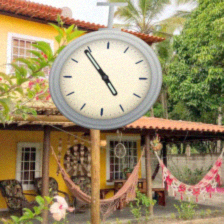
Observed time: 4:54
